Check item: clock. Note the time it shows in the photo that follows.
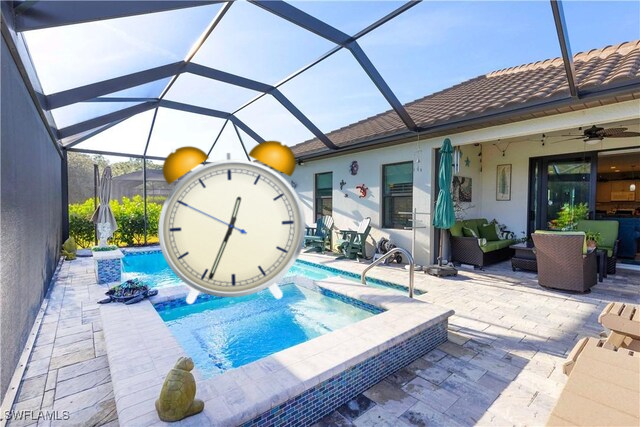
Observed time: 12:33:50
